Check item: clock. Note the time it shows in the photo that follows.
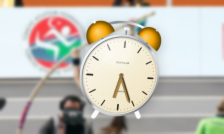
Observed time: 6:26
